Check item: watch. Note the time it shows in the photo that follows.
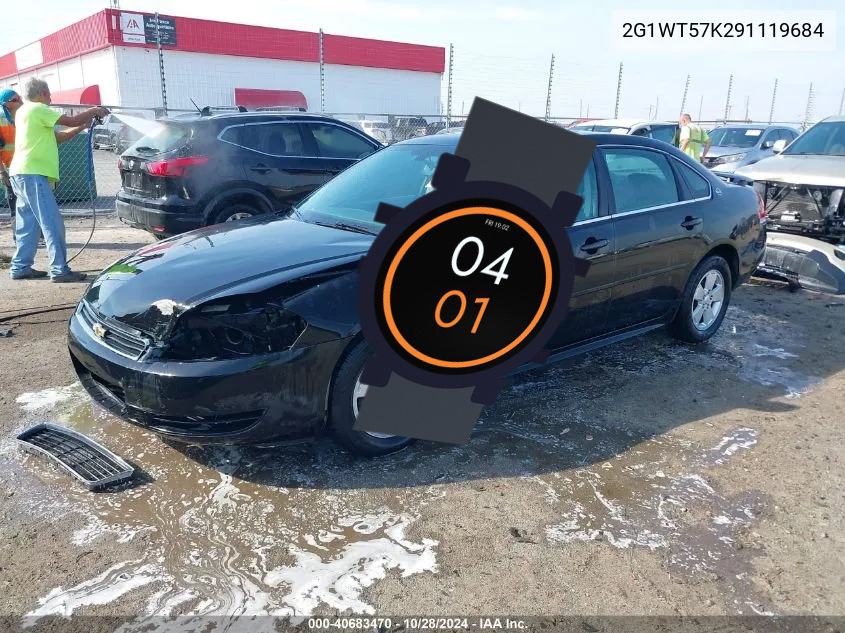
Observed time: 4:01
